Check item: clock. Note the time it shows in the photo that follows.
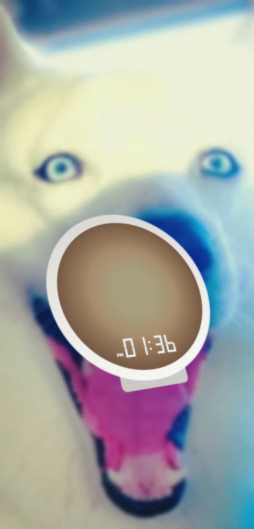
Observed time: 1:36
